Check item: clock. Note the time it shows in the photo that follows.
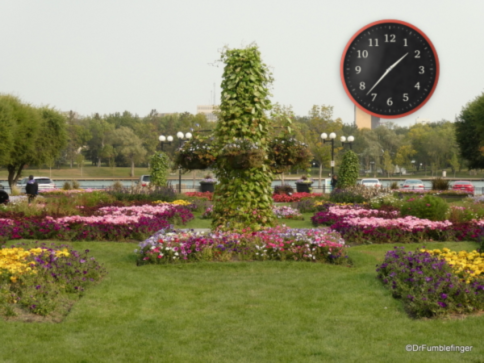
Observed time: 1:37
